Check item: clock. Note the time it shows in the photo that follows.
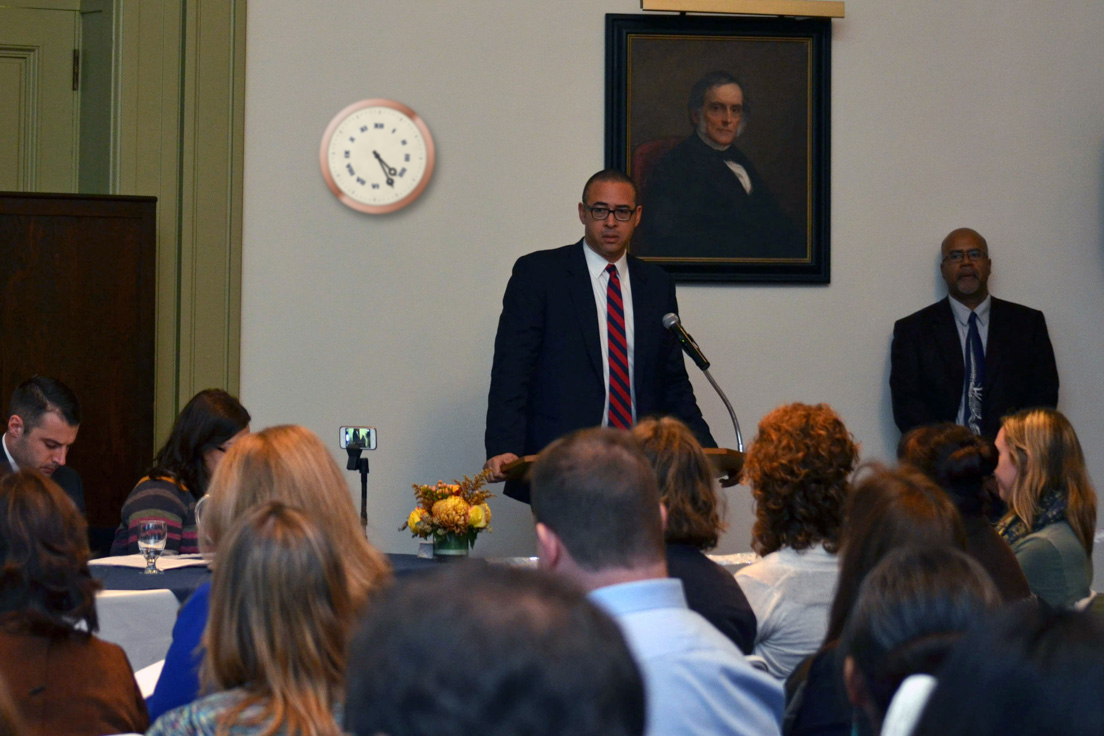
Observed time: 4:25
